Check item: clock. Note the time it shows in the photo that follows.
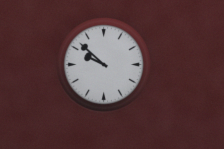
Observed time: 9:52
